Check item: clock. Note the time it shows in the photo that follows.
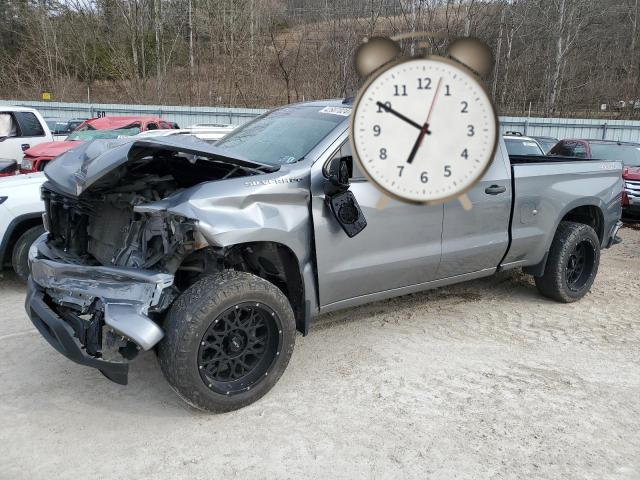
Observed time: 6:50:03
